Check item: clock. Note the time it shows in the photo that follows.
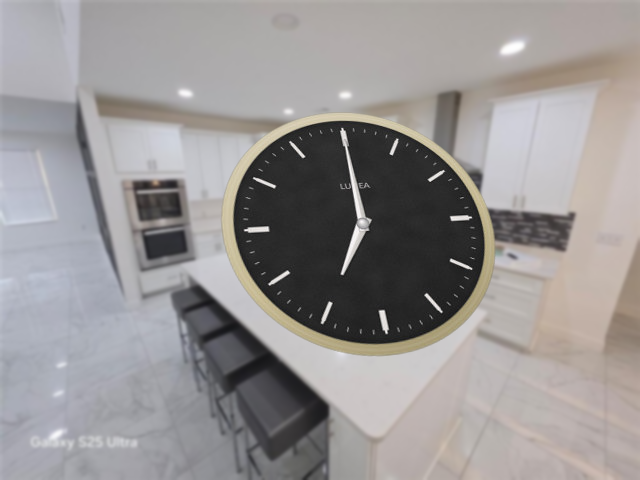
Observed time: 7:00
